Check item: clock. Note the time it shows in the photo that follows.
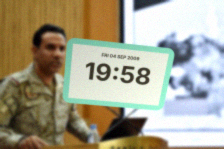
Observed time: 19:58
